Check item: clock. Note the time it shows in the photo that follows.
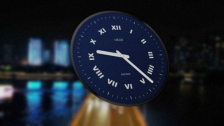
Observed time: 9:23
